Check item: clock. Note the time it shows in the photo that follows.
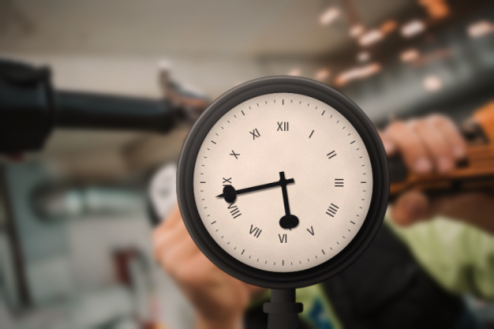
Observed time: 5:43
